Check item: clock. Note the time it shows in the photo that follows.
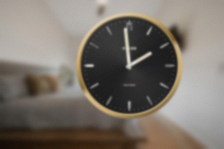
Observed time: 1:59
